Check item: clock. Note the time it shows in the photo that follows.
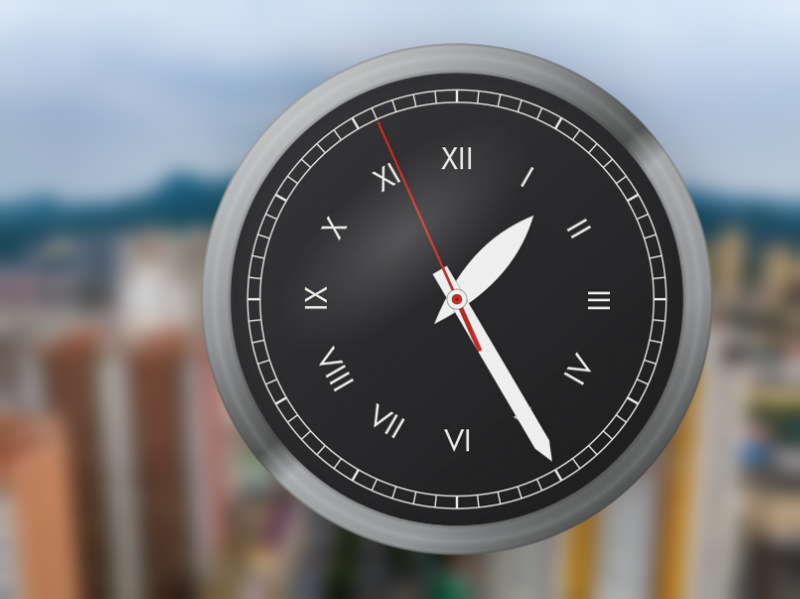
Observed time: 1:24:56
